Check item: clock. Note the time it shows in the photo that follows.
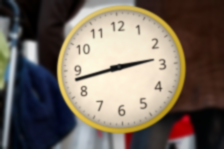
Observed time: 2:43
